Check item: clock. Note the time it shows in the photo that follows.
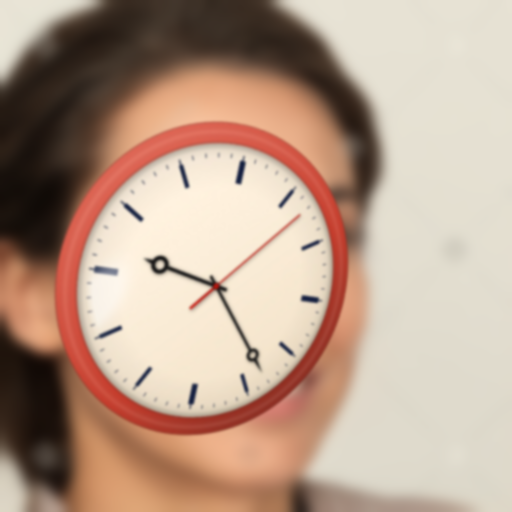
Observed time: 9:23:07
